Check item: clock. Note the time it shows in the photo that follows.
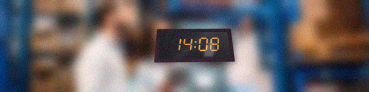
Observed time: 14:08
